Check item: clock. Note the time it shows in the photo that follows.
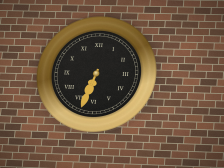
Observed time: 6:33
